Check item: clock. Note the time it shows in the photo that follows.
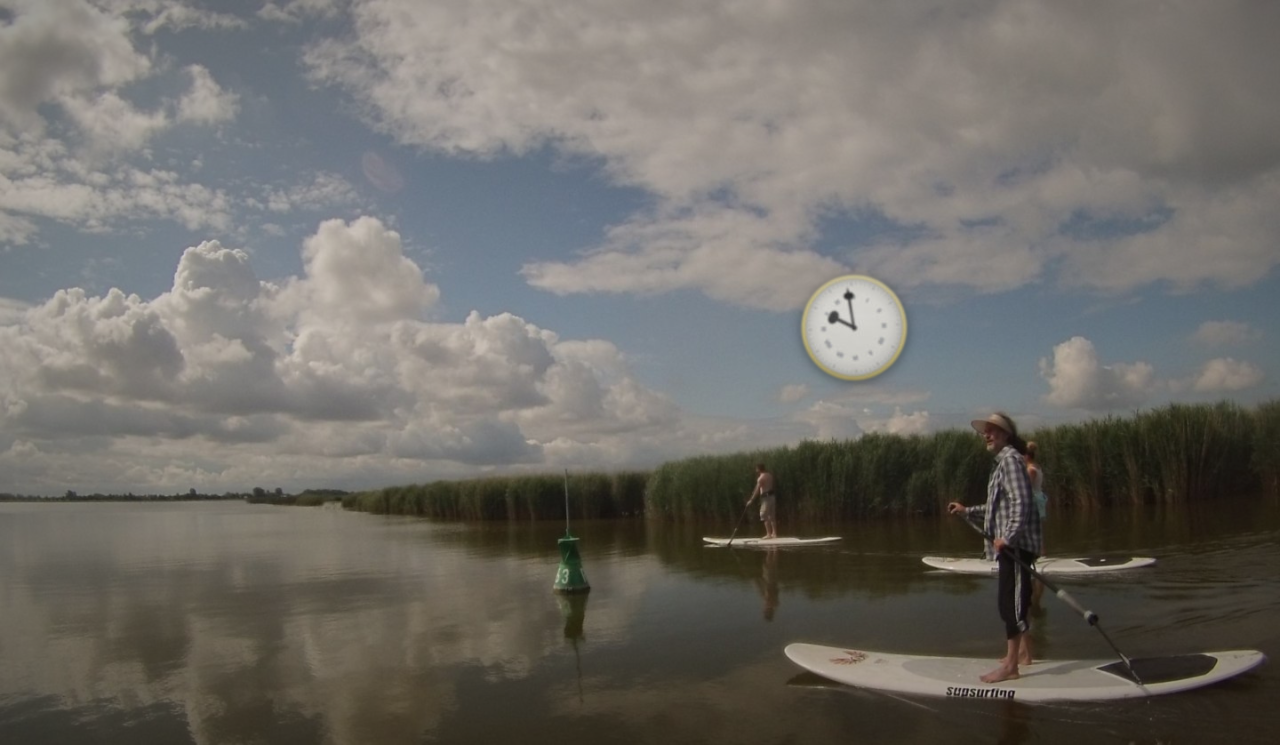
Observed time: 9:59
